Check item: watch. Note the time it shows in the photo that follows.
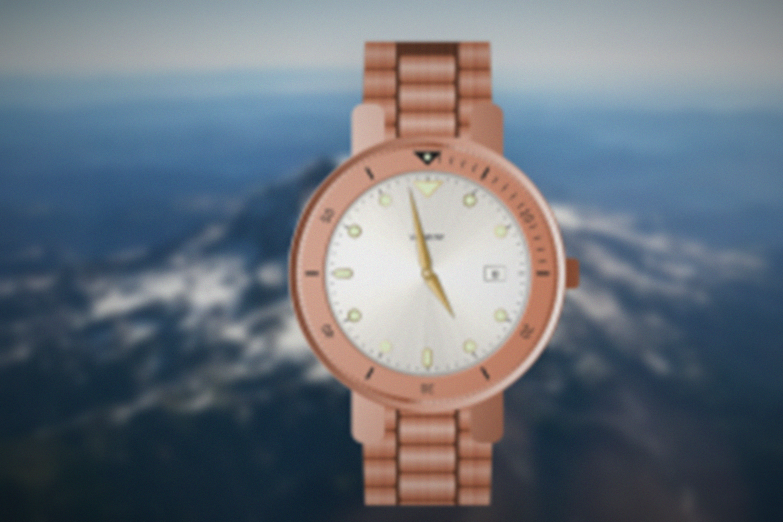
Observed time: 4:58
